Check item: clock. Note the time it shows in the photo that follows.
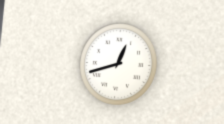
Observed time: 12:42
